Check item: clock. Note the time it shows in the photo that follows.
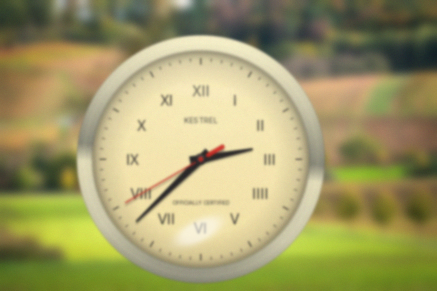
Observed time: 2:37:40
